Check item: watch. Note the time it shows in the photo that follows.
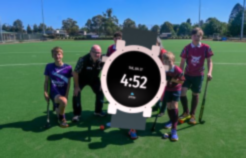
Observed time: 4:52
